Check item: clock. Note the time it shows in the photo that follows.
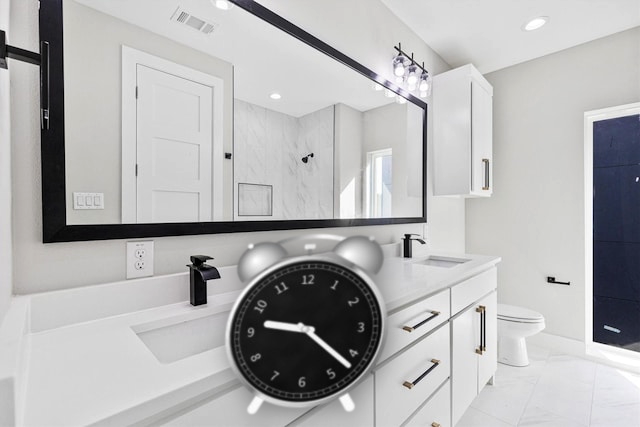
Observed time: 9:22
